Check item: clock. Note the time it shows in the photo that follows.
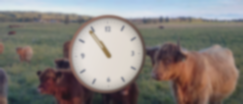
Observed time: 10:54
